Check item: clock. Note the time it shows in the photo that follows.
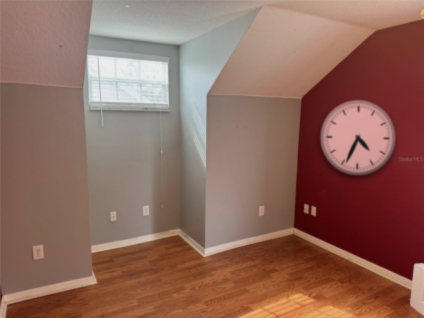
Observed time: 4:34
